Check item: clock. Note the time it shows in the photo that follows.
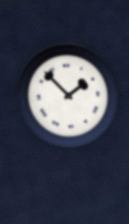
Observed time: 1:53
